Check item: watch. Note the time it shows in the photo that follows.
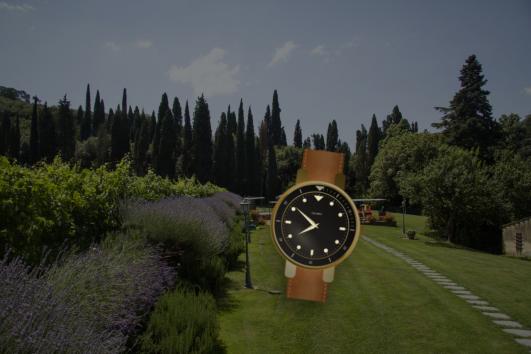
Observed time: 7:51
